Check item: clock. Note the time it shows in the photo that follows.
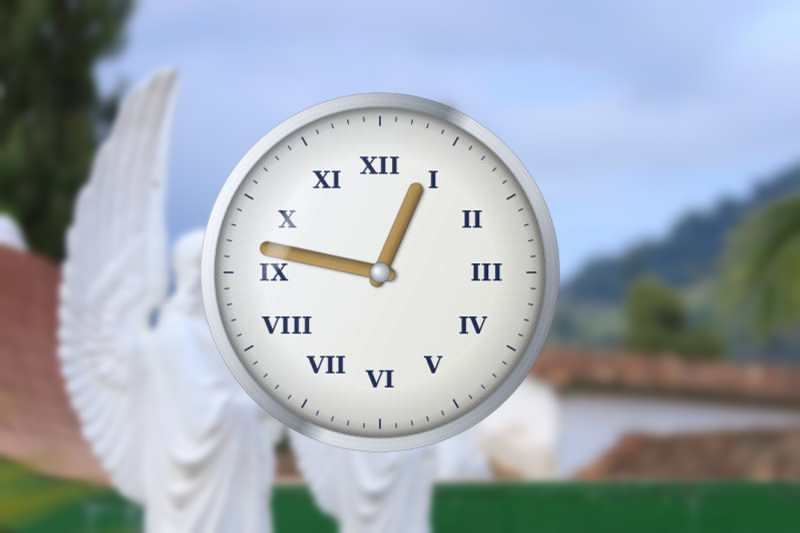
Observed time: 12:47
